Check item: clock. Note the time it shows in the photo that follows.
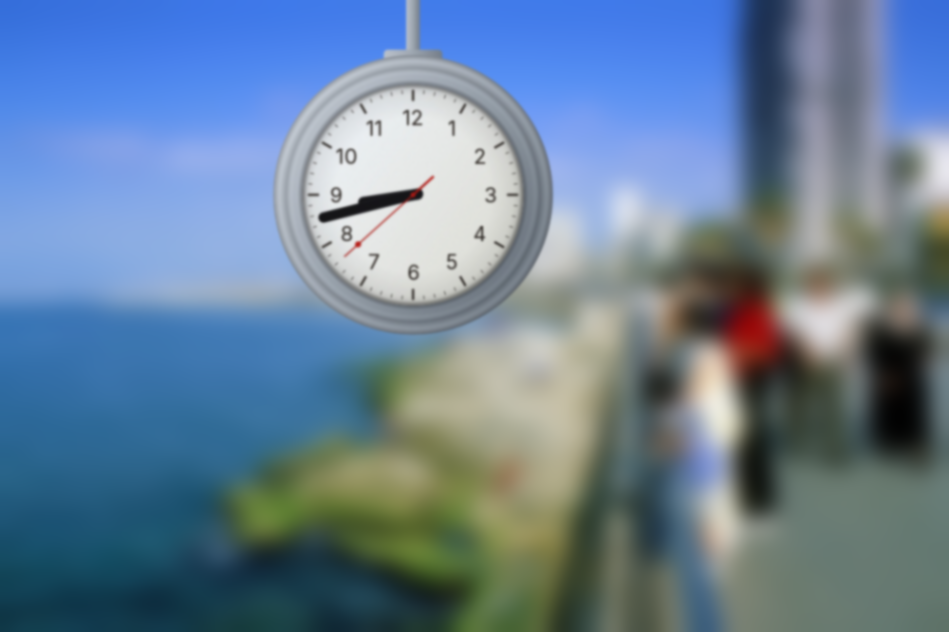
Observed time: 8:42:38
